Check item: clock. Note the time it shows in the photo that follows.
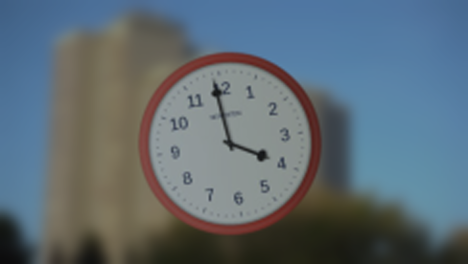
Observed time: 3:59
